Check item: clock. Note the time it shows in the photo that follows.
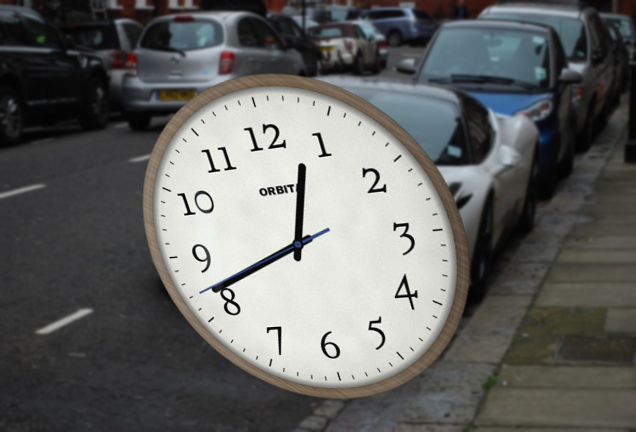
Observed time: 12:41:42
